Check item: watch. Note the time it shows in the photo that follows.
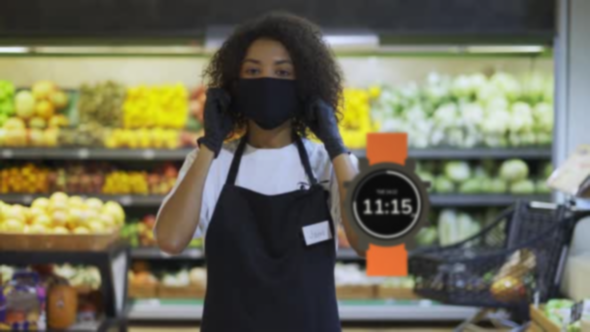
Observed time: 11:15
